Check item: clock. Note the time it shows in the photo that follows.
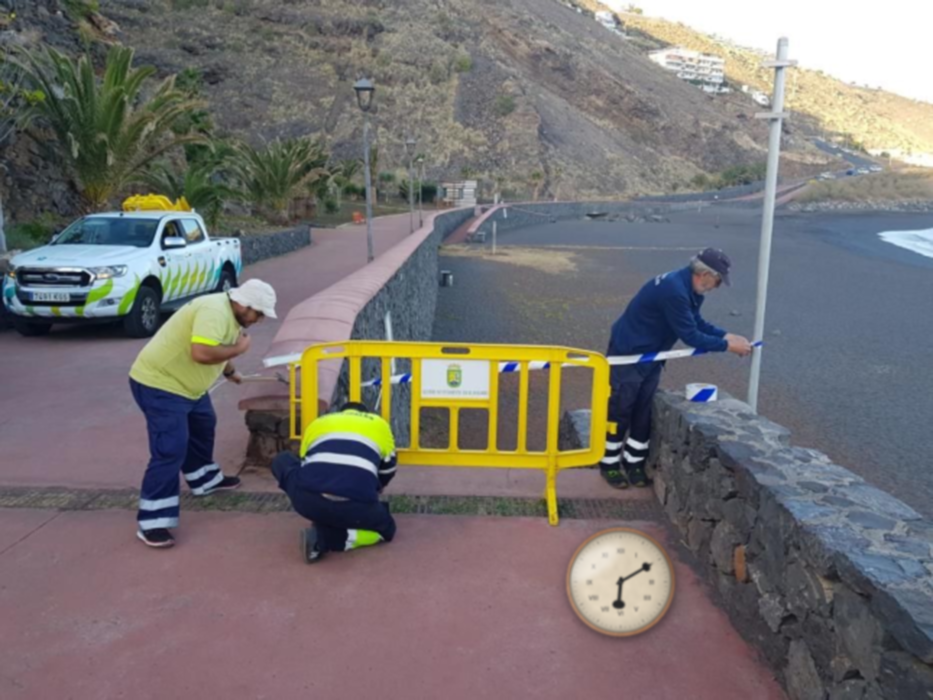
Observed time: 6:10
